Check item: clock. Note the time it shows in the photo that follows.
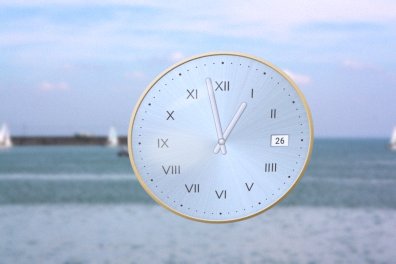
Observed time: 12:58
